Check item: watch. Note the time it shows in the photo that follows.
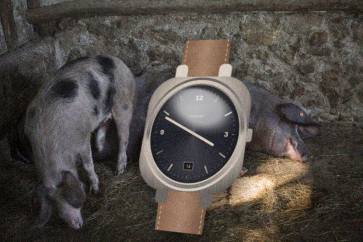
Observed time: 3:49
